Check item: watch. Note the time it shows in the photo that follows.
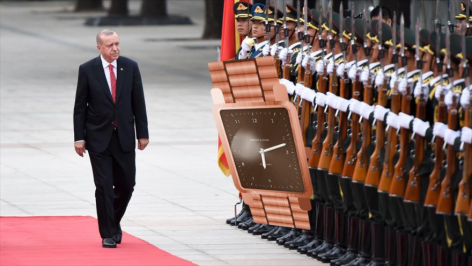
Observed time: 6:12
